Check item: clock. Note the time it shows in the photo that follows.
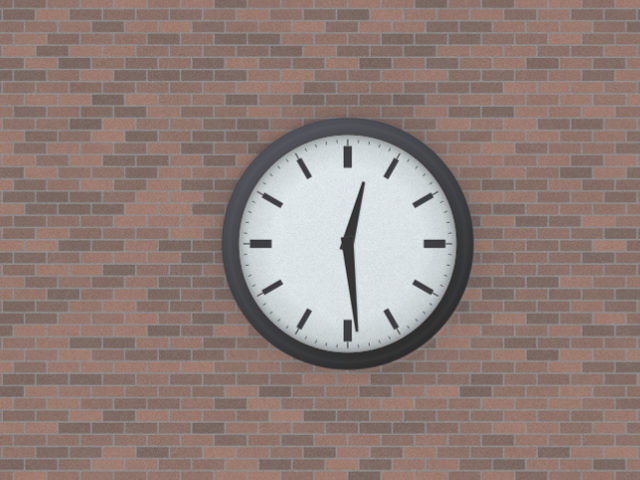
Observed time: 12:29
